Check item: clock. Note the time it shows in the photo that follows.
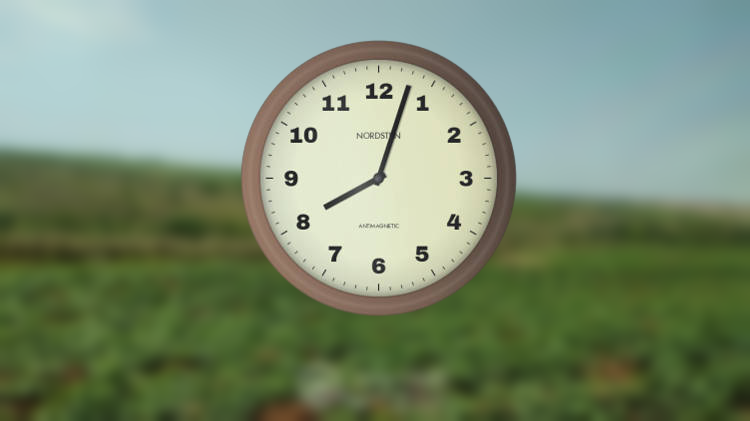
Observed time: 8:03
